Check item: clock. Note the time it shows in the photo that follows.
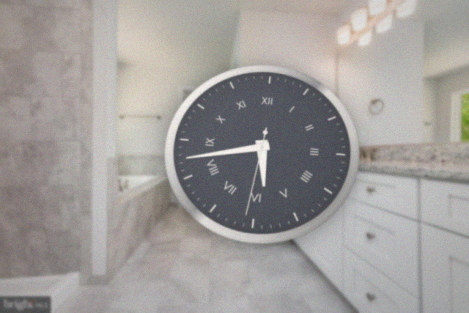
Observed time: 5:42:31
